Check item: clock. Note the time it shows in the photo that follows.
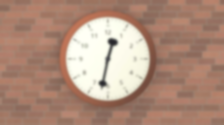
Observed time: 12:32
